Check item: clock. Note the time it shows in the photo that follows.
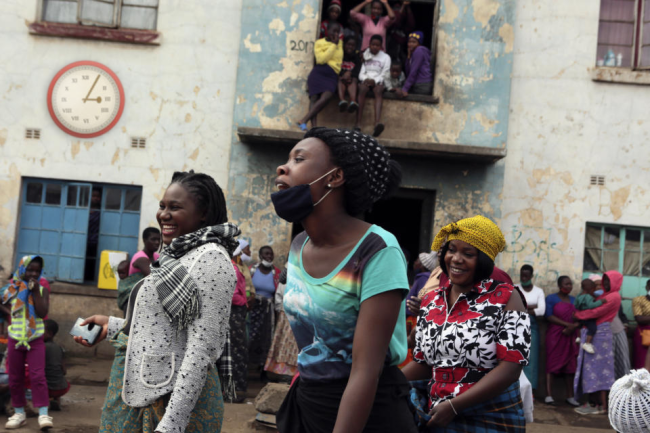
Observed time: 3:05
